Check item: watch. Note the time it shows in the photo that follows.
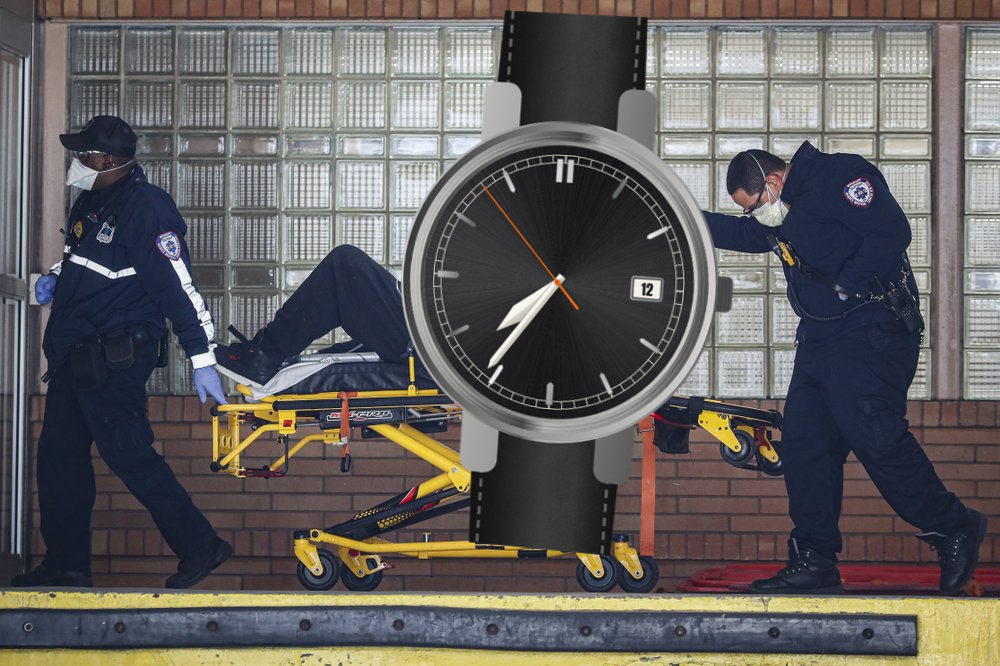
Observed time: 7:35:53
